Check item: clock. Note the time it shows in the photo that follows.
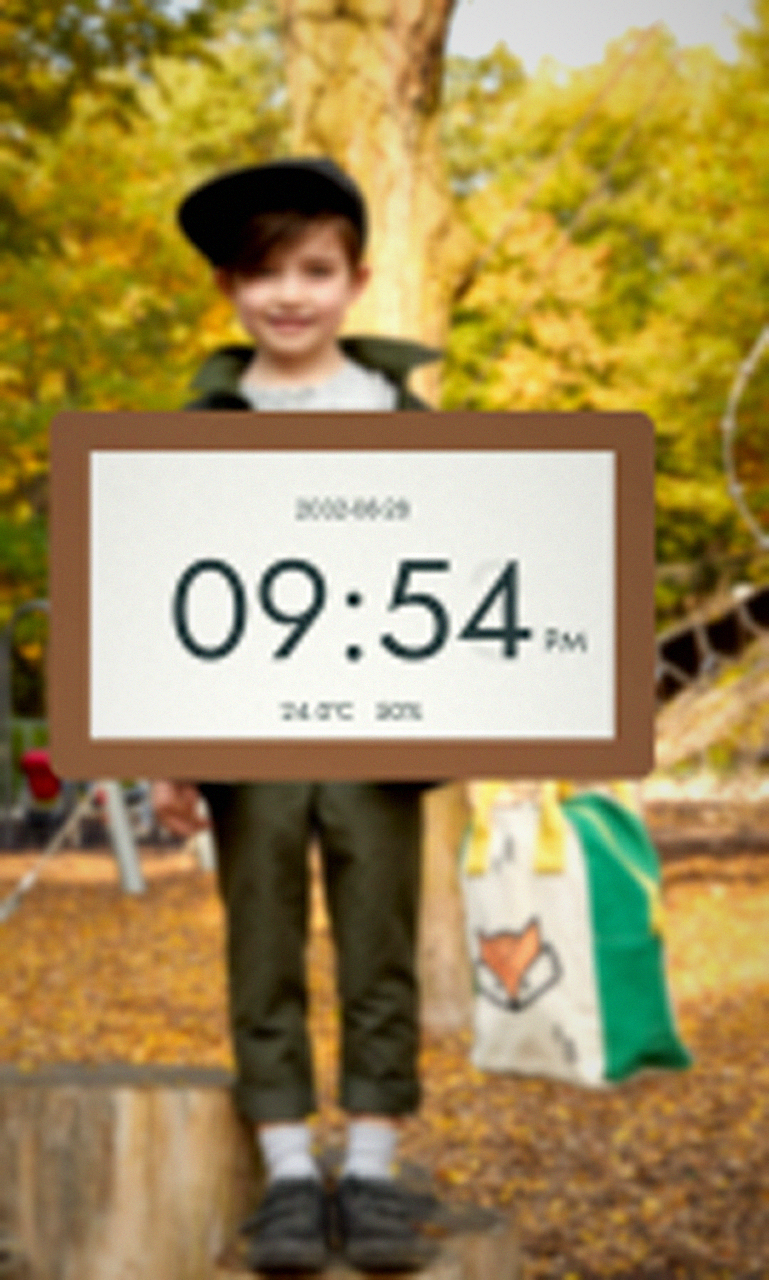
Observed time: 9:54
